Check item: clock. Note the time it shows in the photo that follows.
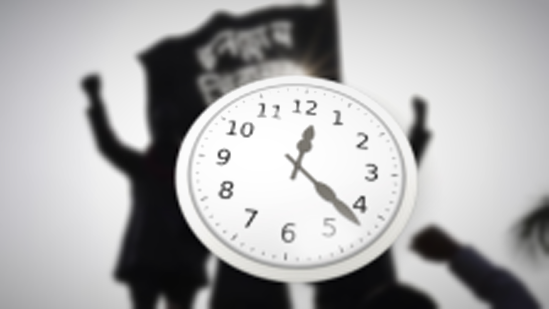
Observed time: 12:22
